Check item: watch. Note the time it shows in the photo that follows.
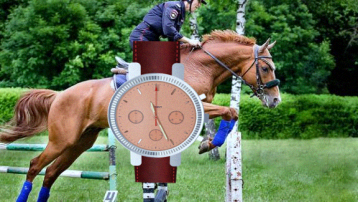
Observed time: 11:26
